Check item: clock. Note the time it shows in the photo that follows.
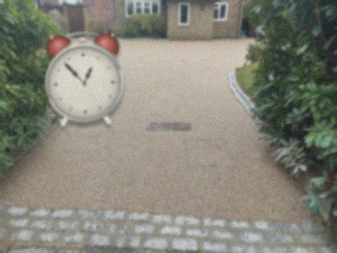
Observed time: 12:53
